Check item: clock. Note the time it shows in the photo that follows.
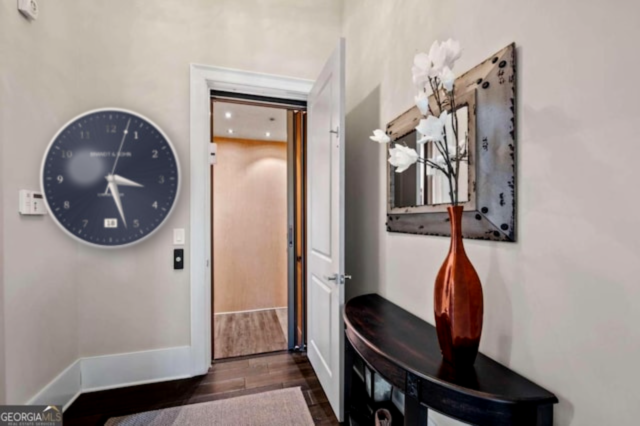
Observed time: 3:27:03
